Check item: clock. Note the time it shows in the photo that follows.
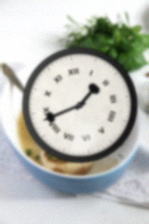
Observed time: 1:43
